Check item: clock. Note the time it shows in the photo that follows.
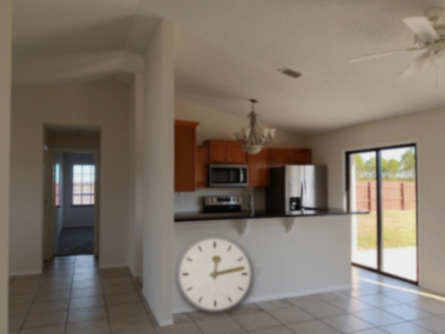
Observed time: 12:13
